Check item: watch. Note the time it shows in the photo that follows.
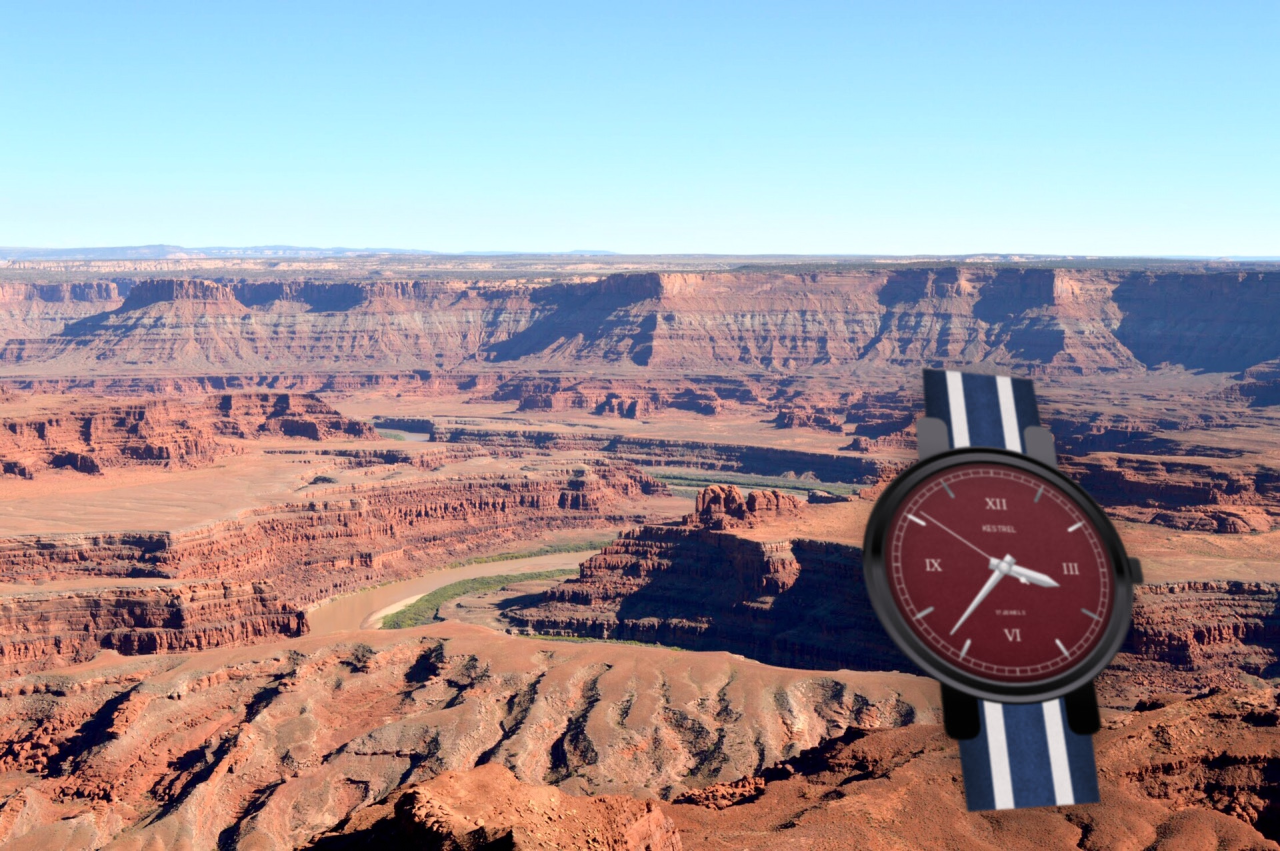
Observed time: 3:36:51
